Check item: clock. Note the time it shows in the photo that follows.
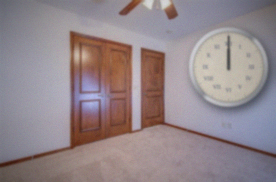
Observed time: 12:00
